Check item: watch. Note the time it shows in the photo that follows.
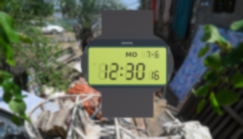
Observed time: 12:30
